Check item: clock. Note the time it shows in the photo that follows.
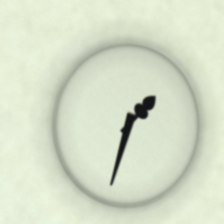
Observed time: 1:33
